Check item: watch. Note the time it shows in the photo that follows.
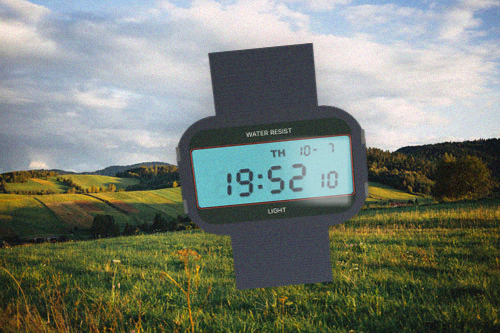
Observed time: 19:52:10
